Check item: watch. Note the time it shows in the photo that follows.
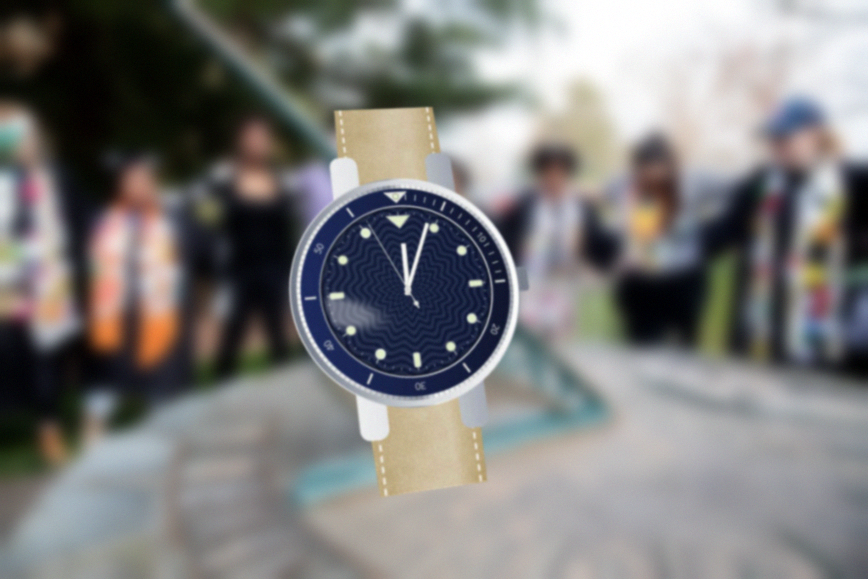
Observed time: 12:03:56
